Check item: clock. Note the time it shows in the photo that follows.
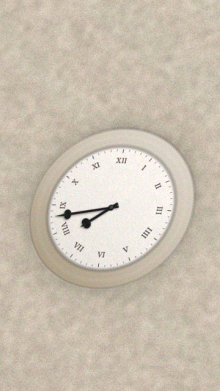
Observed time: 7:43
